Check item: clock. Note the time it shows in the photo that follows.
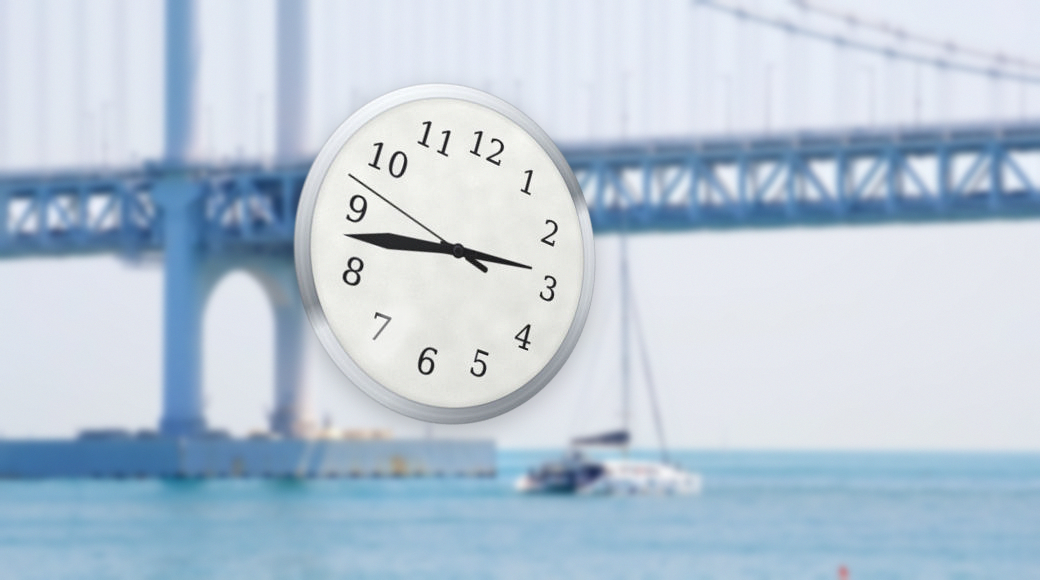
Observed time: 2:42:47
